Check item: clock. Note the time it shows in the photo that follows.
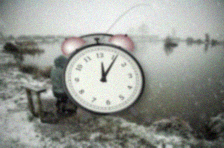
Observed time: 12:06
